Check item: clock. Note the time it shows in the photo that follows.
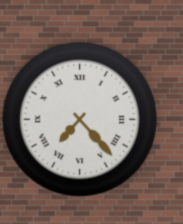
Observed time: 7:23
